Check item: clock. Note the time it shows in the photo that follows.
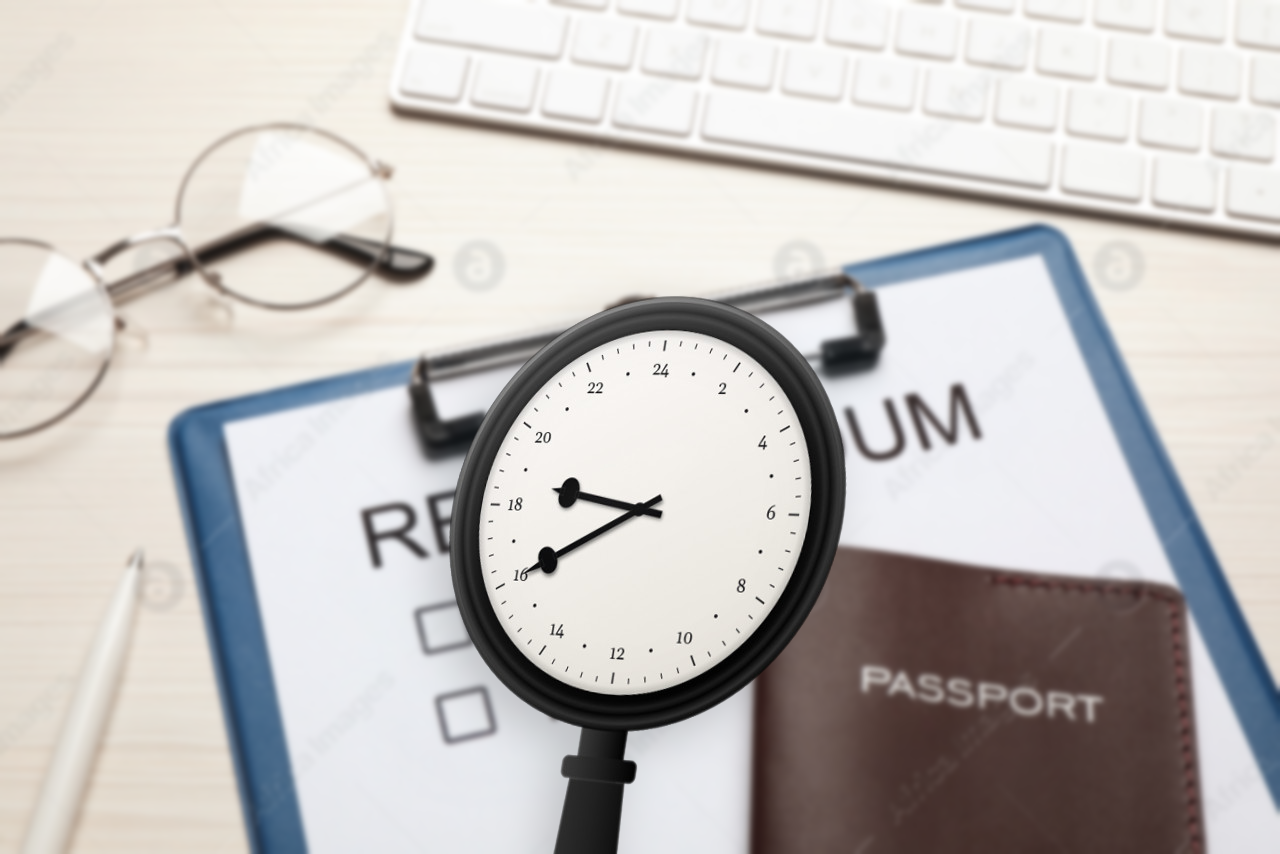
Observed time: 18:40
